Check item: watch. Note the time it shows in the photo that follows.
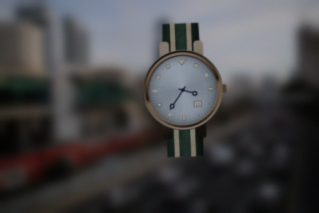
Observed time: 3:36
